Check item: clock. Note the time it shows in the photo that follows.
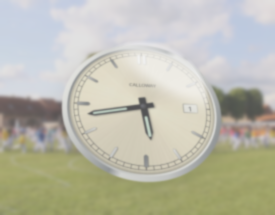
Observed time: 5:43
